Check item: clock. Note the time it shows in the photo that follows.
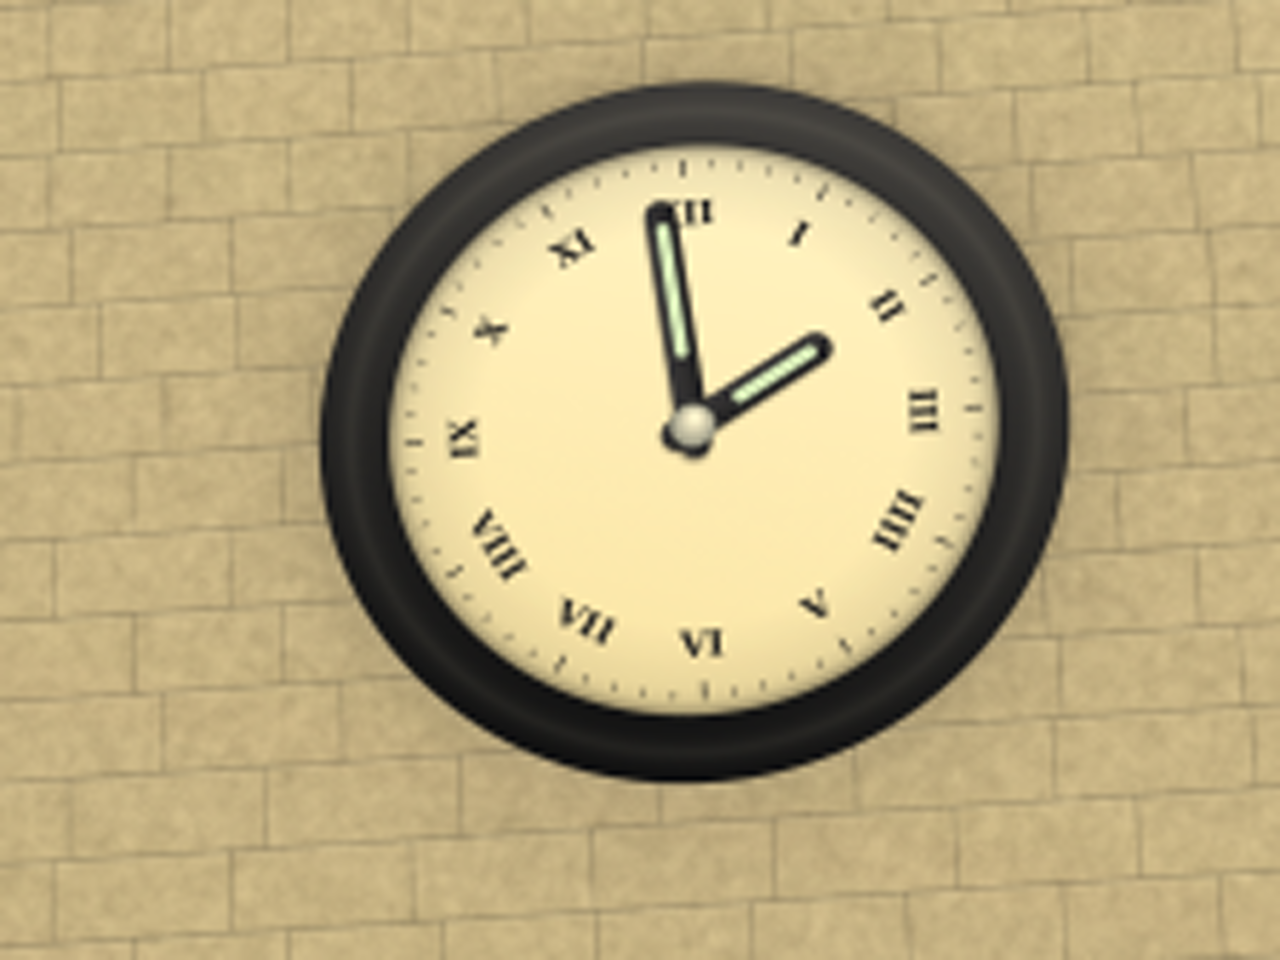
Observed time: 1:59
